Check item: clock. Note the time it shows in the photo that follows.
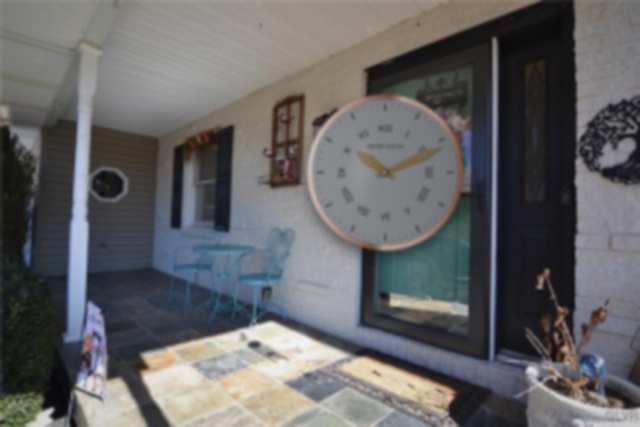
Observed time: 10:11
